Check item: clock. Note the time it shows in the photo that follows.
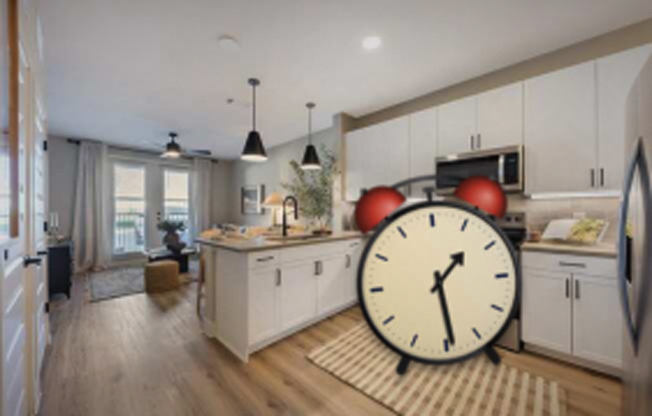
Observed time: 1:29
